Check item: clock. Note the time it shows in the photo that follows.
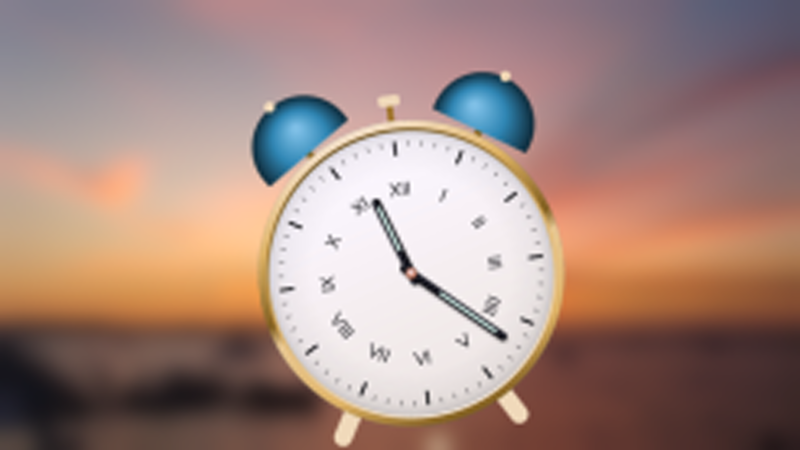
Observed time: 11:22
